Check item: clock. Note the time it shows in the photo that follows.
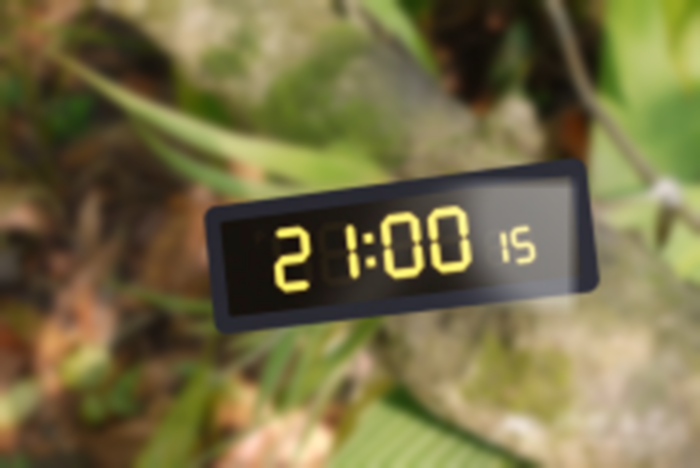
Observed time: 21:00:15
